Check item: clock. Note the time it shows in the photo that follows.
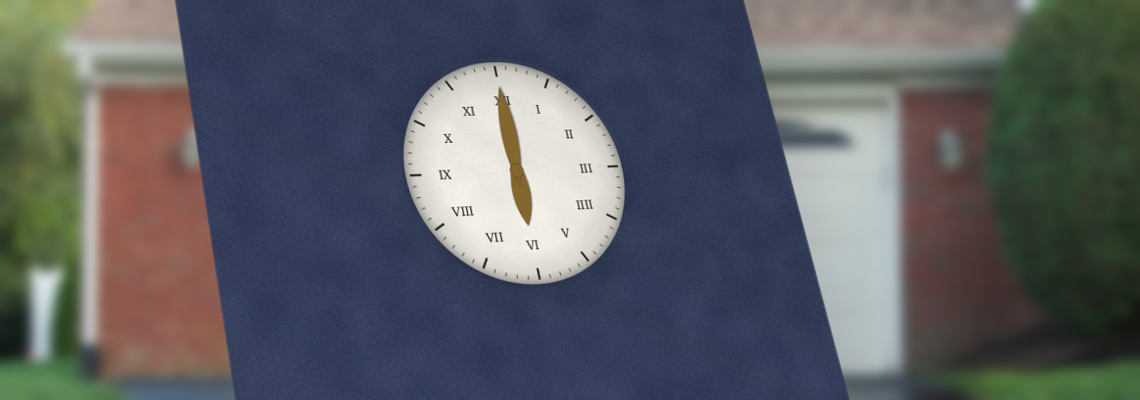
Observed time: 6:00
